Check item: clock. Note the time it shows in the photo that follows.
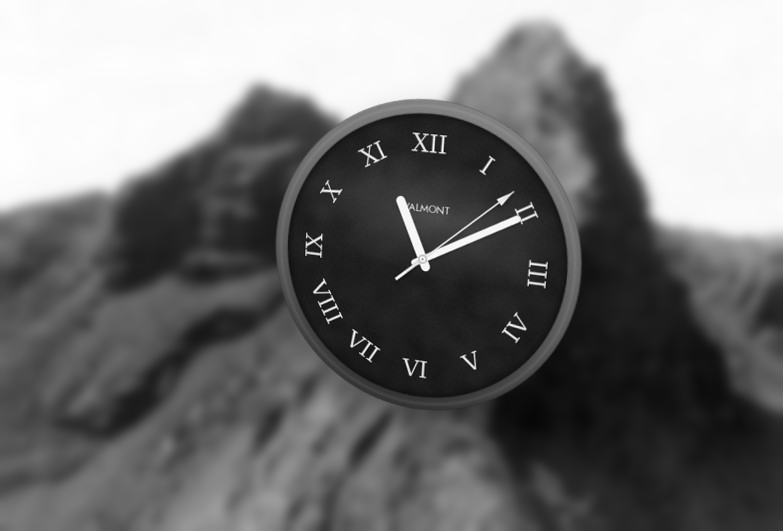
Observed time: 11:10:08
